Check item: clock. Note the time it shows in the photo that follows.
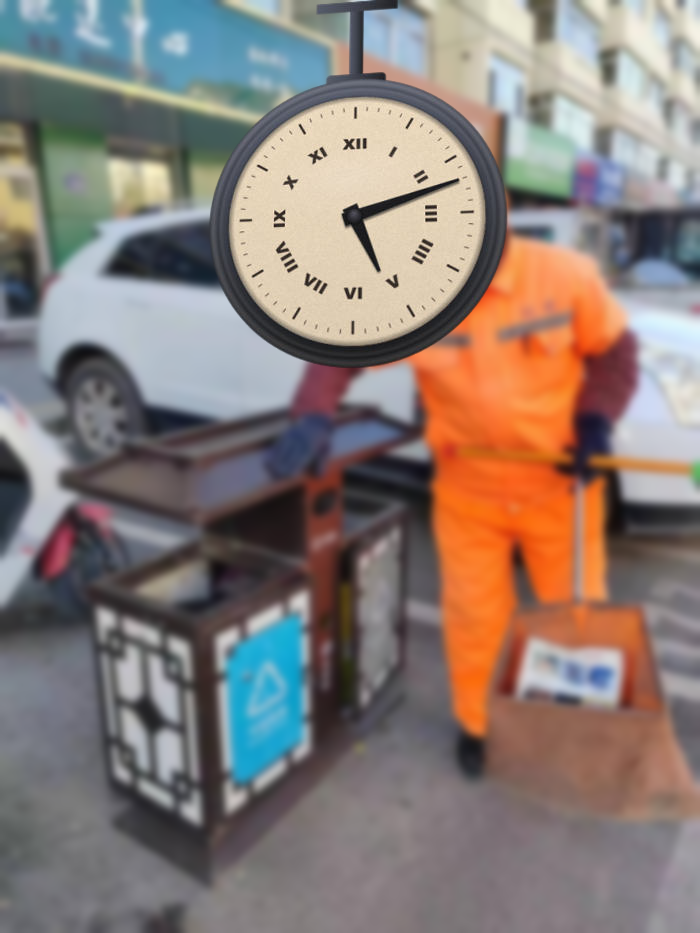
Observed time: 5:12
